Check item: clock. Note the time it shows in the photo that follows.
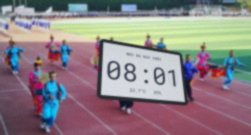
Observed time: 8:01
